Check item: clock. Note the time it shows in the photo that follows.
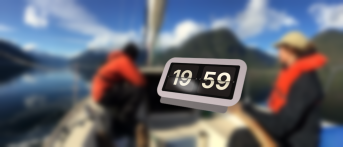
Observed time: 19:59
